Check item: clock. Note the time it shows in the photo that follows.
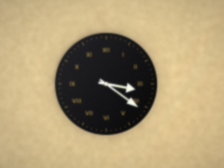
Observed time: 3:21
